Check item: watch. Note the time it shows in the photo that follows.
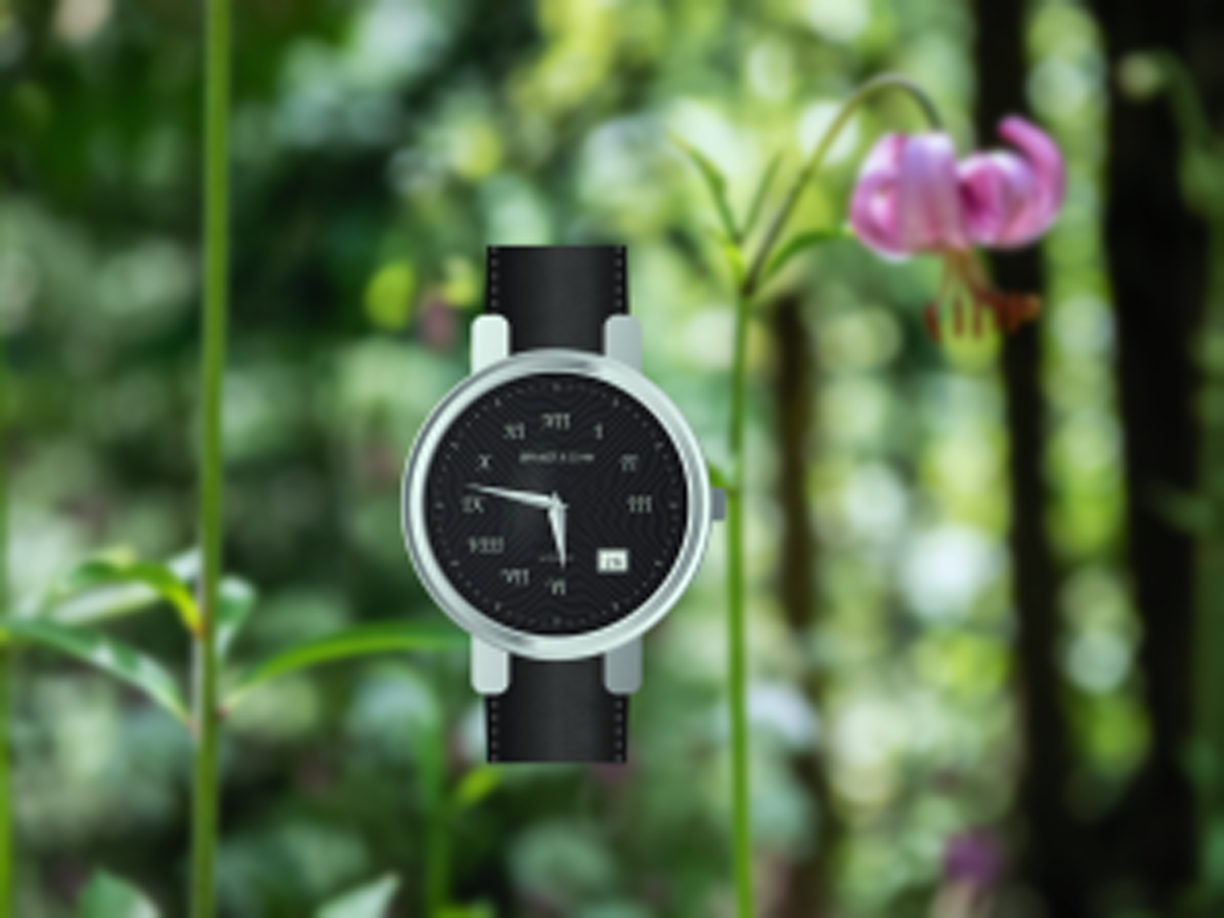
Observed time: 5:47
